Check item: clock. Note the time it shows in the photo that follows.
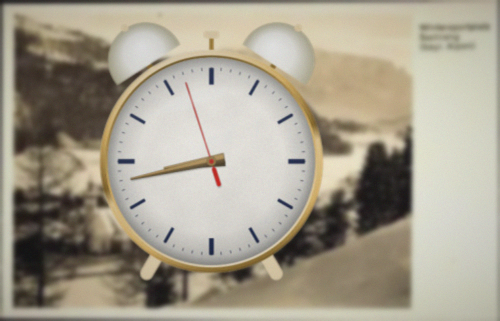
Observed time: 8:42:57
